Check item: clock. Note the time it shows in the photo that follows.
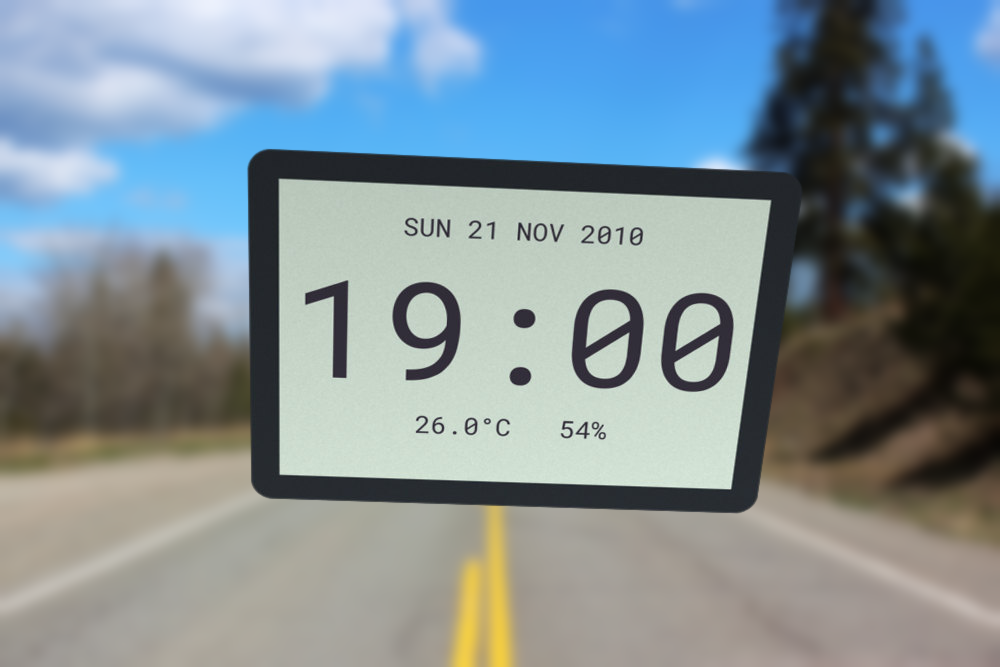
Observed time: 19:00
